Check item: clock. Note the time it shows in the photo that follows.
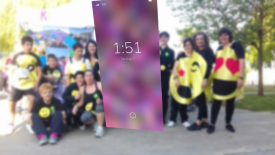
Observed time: 1:51
